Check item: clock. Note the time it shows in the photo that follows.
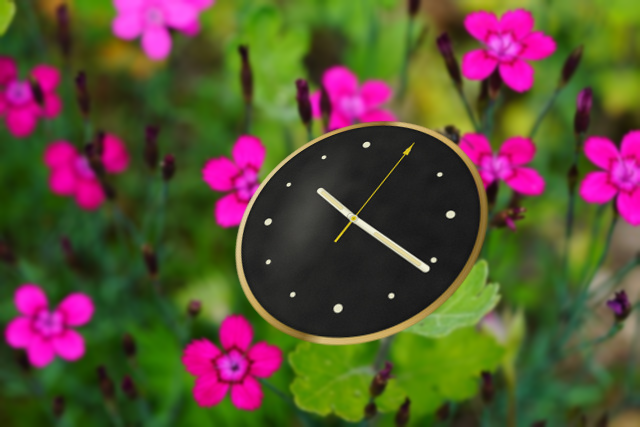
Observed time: 10:21:05
